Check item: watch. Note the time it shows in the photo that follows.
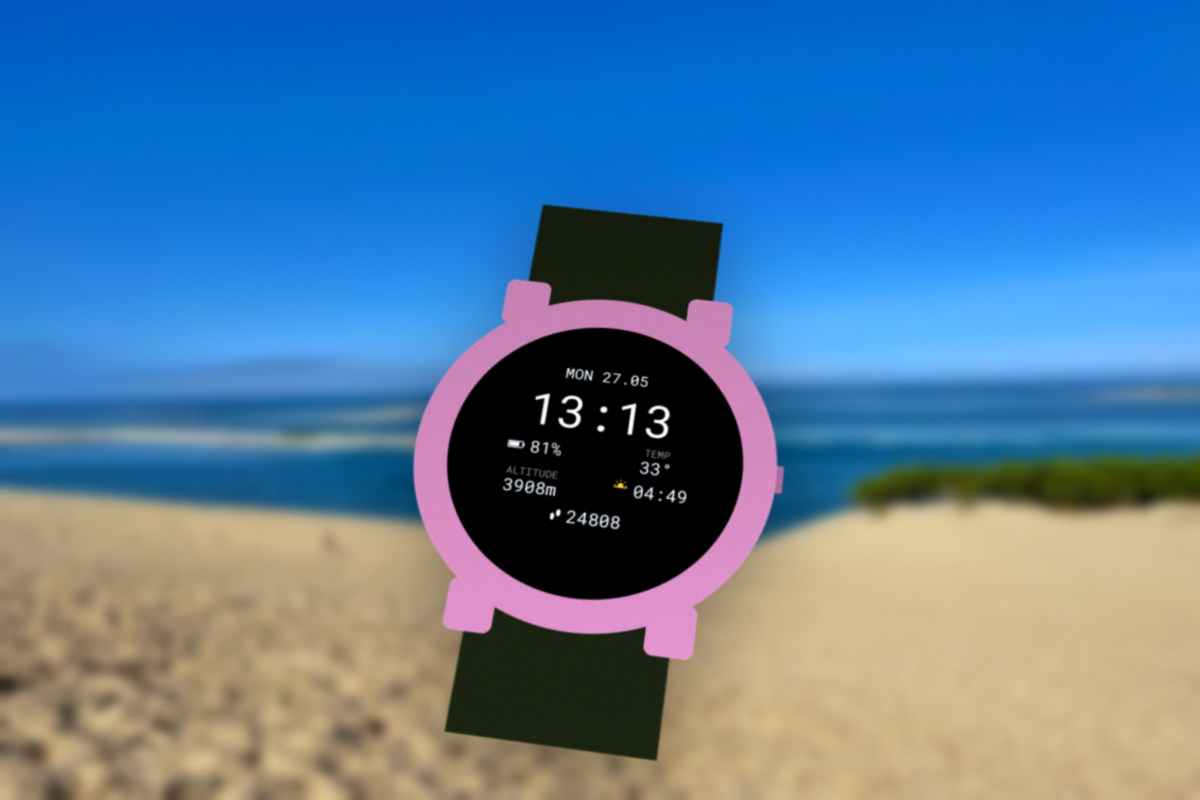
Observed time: 13:13
